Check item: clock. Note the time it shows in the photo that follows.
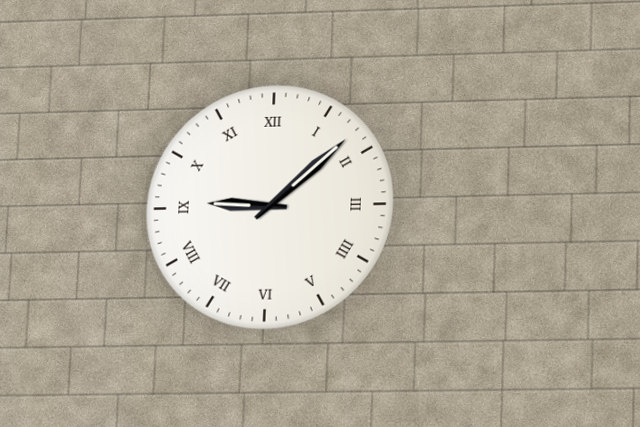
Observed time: 9:08
